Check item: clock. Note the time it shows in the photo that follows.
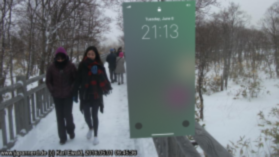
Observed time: 21:13
